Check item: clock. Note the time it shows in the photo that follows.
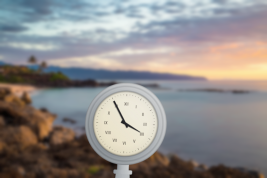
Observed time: 3:55
